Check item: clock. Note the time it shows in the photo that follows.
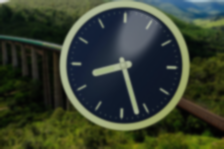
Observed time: 8:27
